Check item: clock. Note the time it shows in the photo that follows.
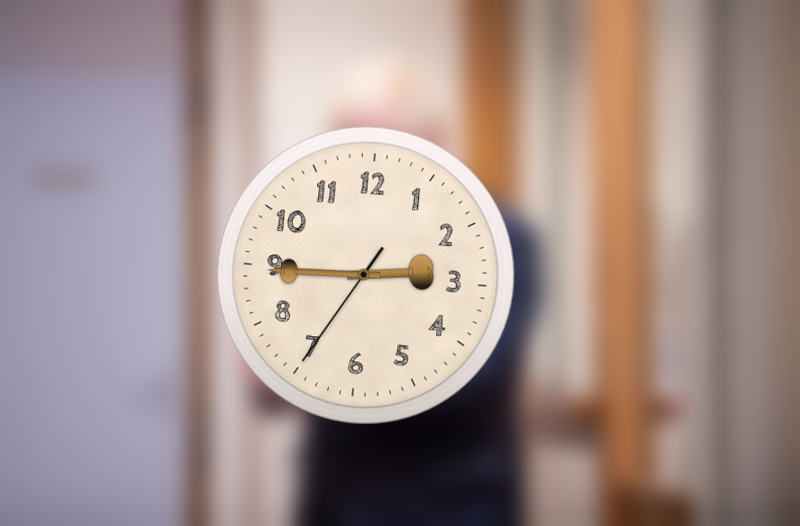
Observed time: 2:44:35
